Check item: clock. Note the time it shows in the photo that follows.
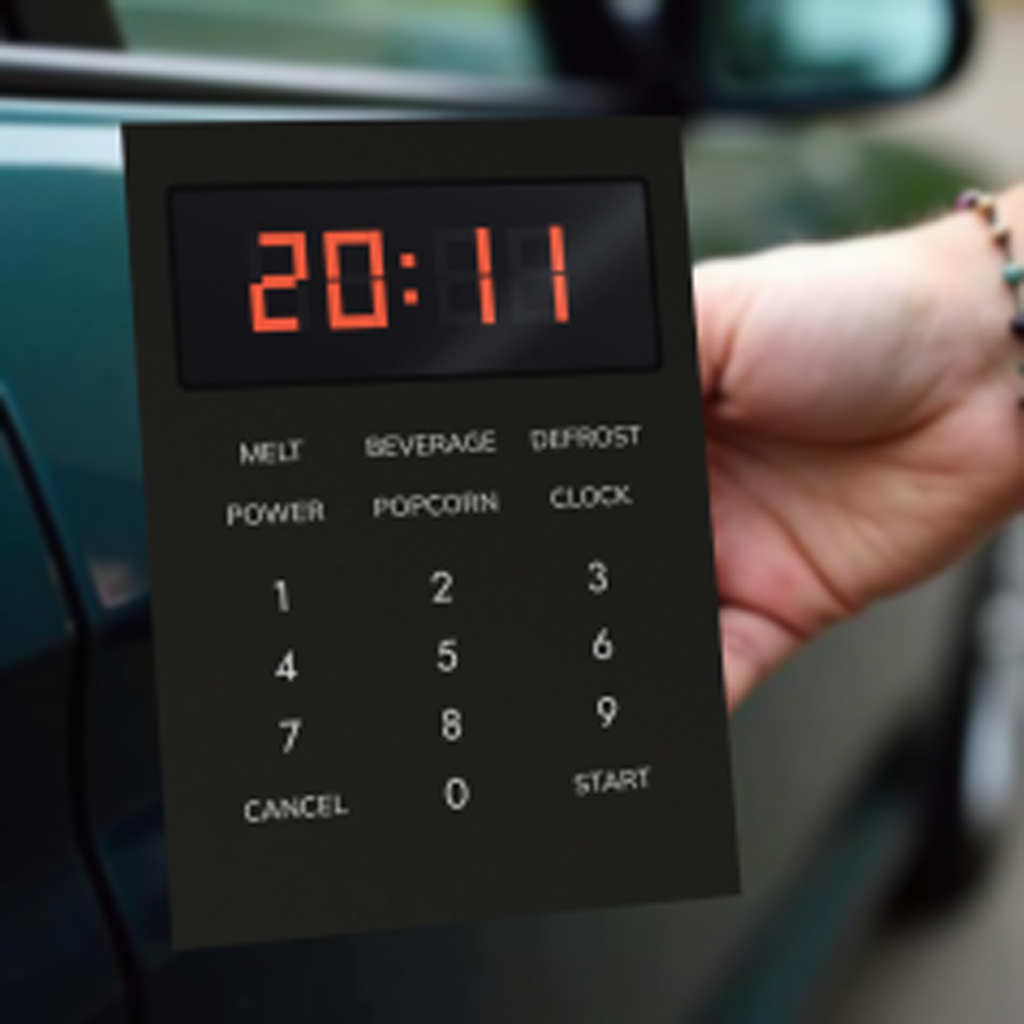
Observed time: 20:11
